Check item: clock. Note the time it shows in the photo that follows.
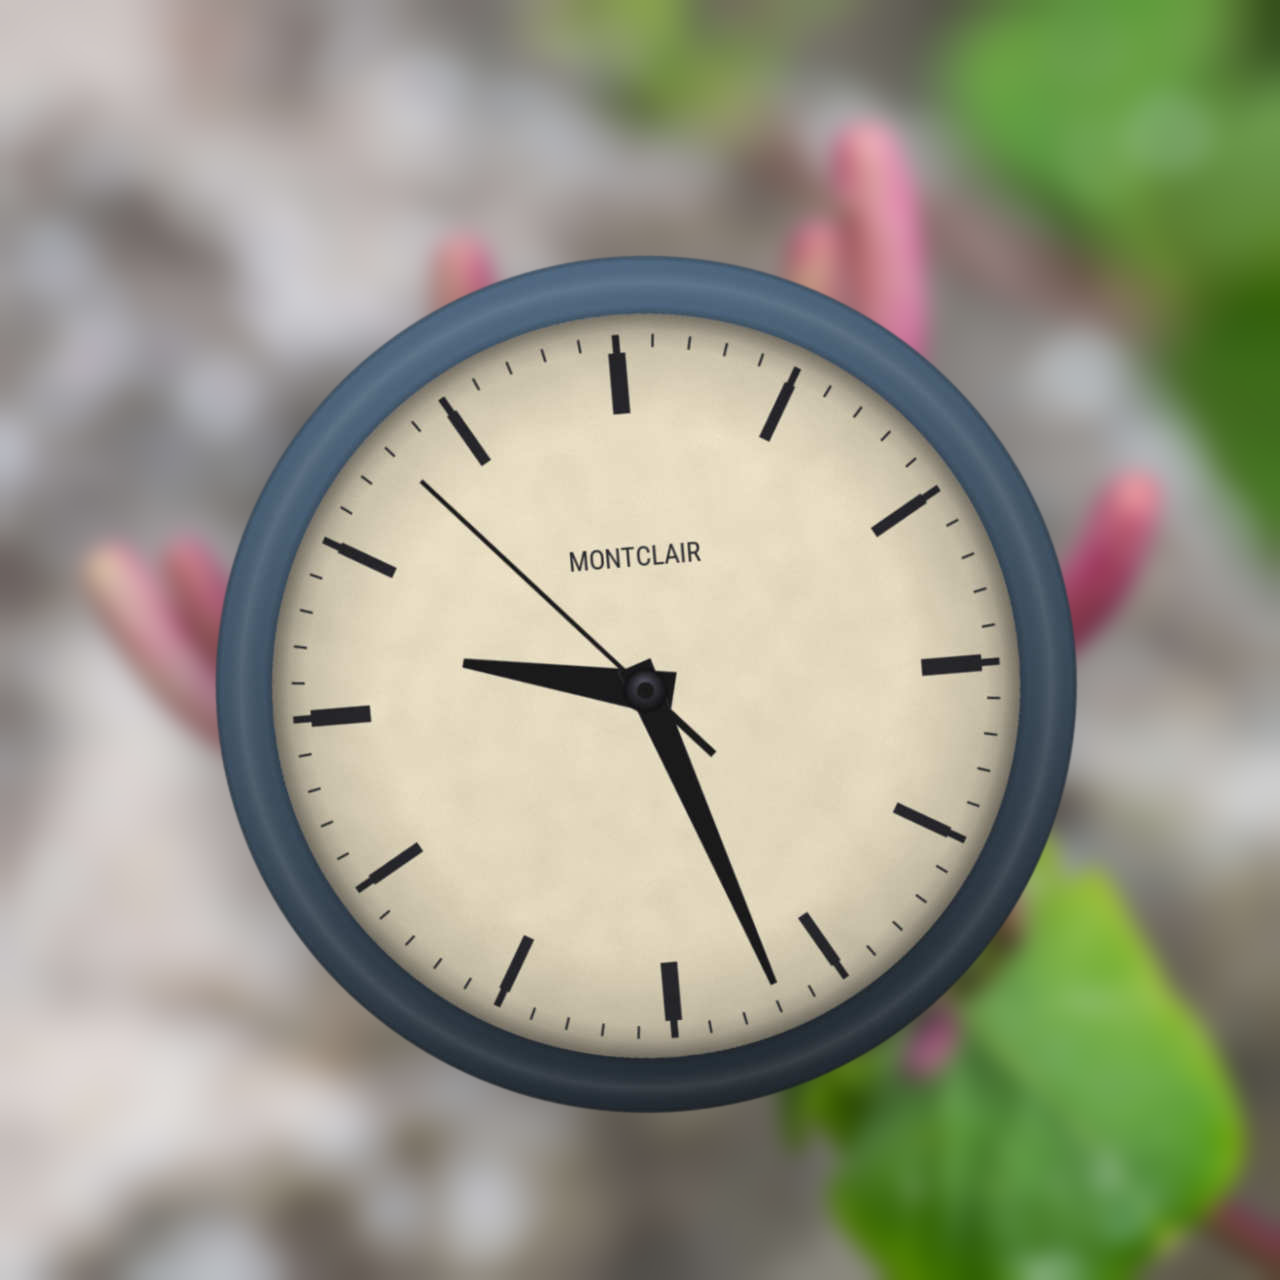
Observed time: 9:26:53
